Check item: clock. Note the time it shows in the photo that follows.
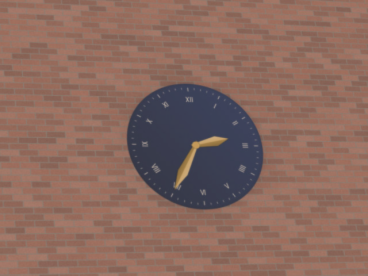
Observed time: 2:35
